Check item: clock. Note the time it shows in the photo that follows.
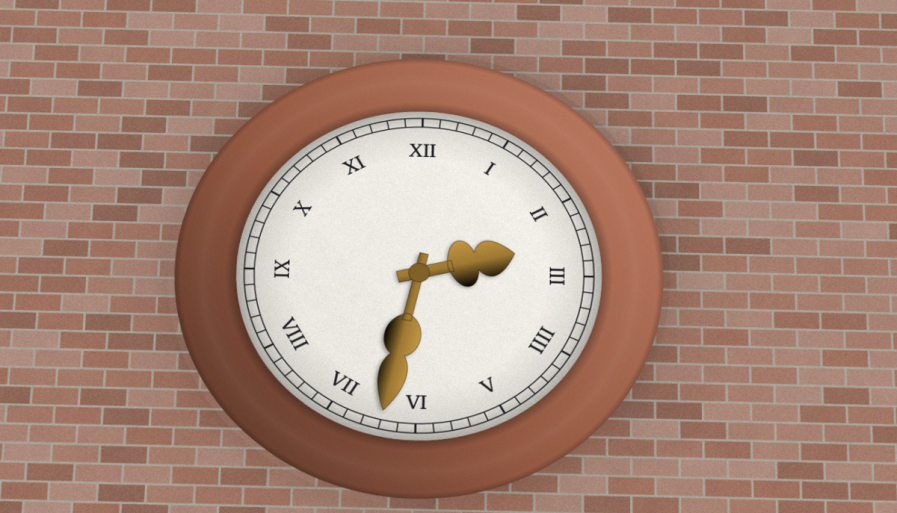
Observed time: 2:32
